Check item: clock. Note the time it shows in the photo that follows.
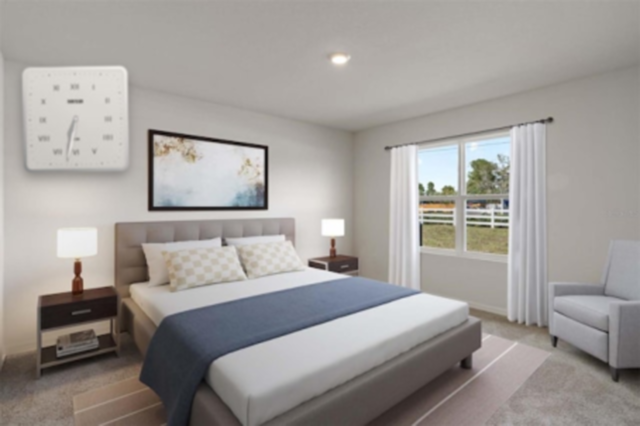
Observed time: 6:32
